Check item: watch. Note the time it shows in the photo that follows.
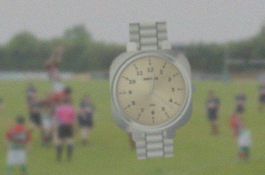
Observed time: 12:22
